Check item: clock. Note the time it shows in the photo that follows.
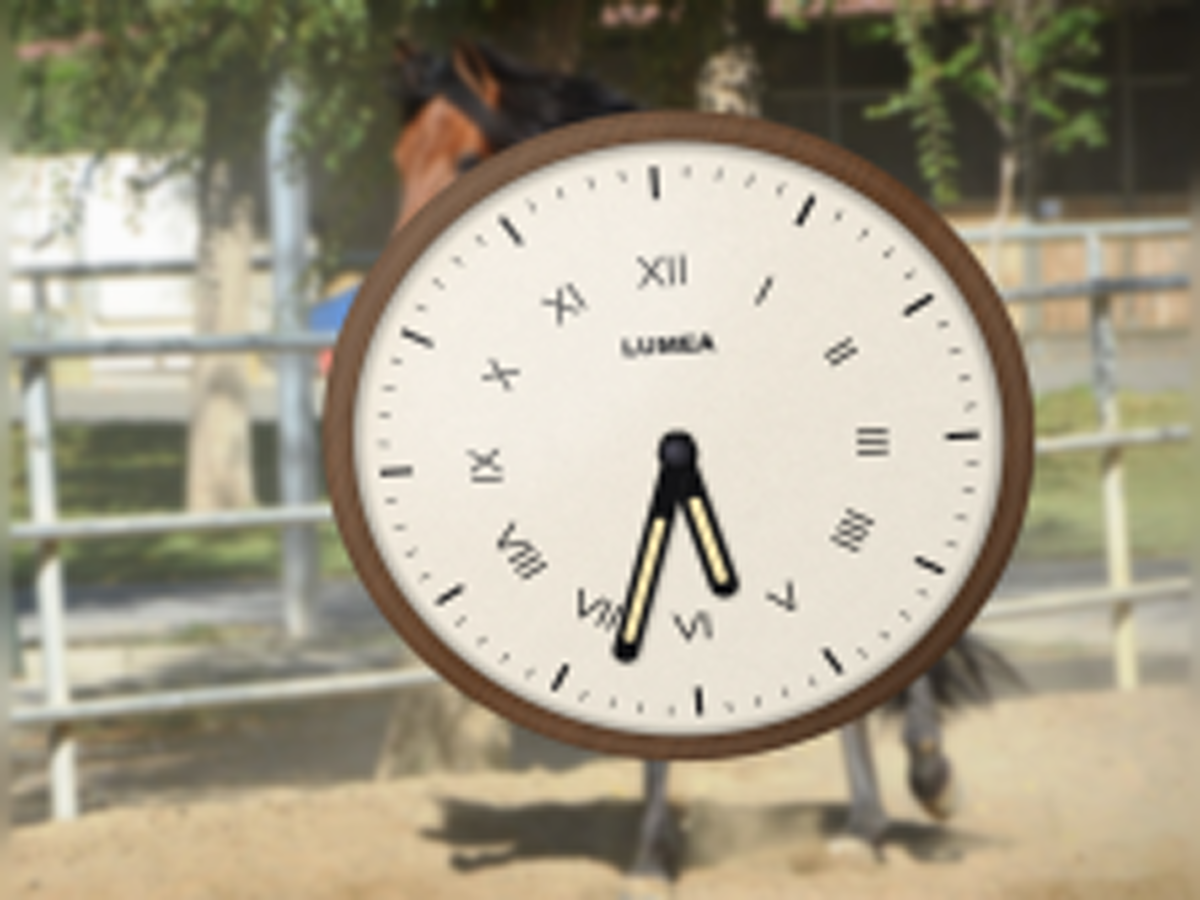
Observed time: 5:33
